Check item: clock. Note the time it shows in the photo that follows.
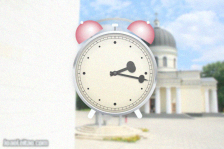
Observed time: 2:17
